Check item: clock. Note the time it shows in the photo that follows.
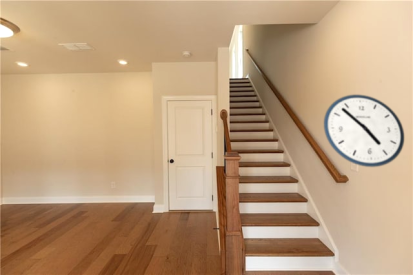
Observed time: 4:53
